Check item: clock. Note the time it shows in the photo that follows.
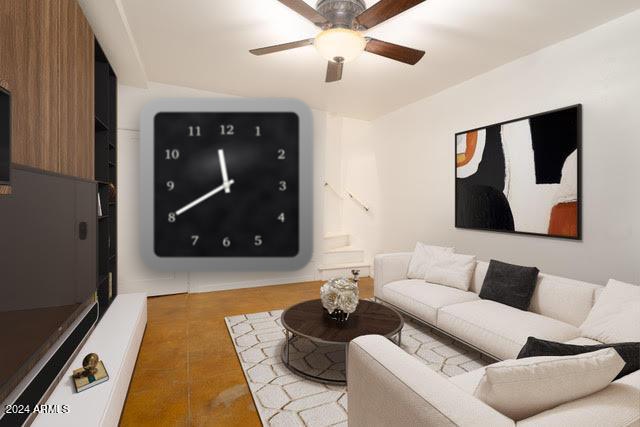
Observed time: 11:40
